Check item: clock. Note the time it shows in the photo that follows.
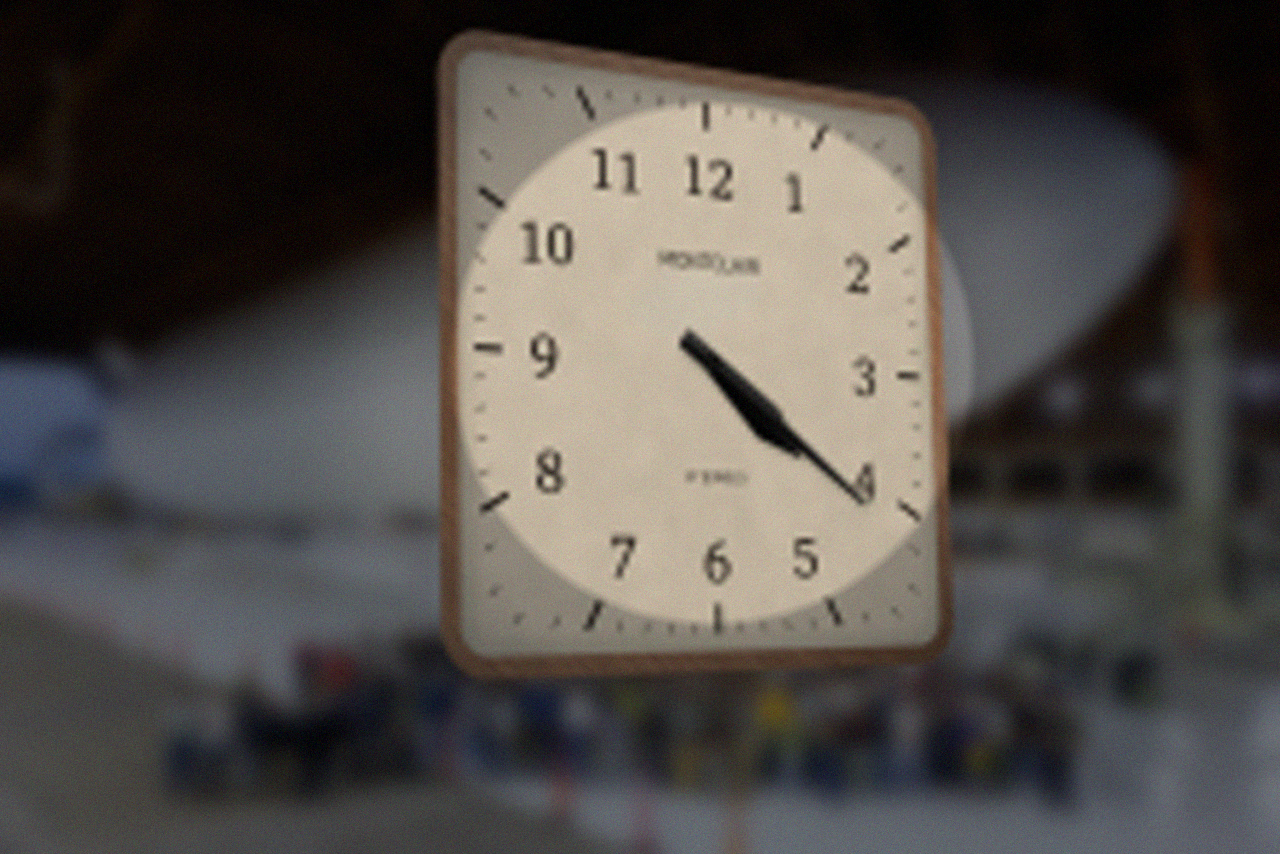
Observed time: 4:21
